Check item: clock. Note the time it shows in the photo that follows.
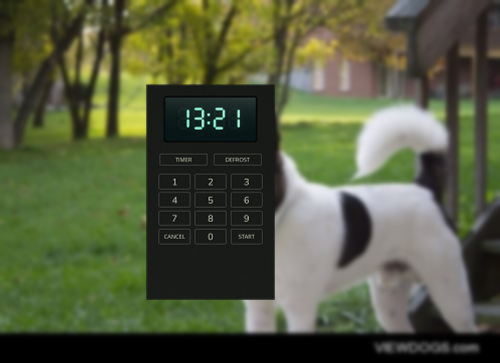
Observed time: 13:21
